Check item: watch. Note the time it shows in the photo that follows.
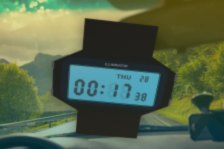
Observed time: 0:17:38
